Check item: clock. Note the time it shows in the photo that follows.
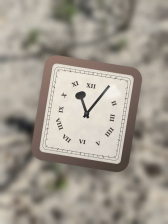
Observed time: 11:05
